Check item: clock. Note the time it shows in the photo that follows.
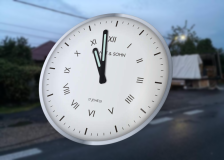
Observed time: 10:58
